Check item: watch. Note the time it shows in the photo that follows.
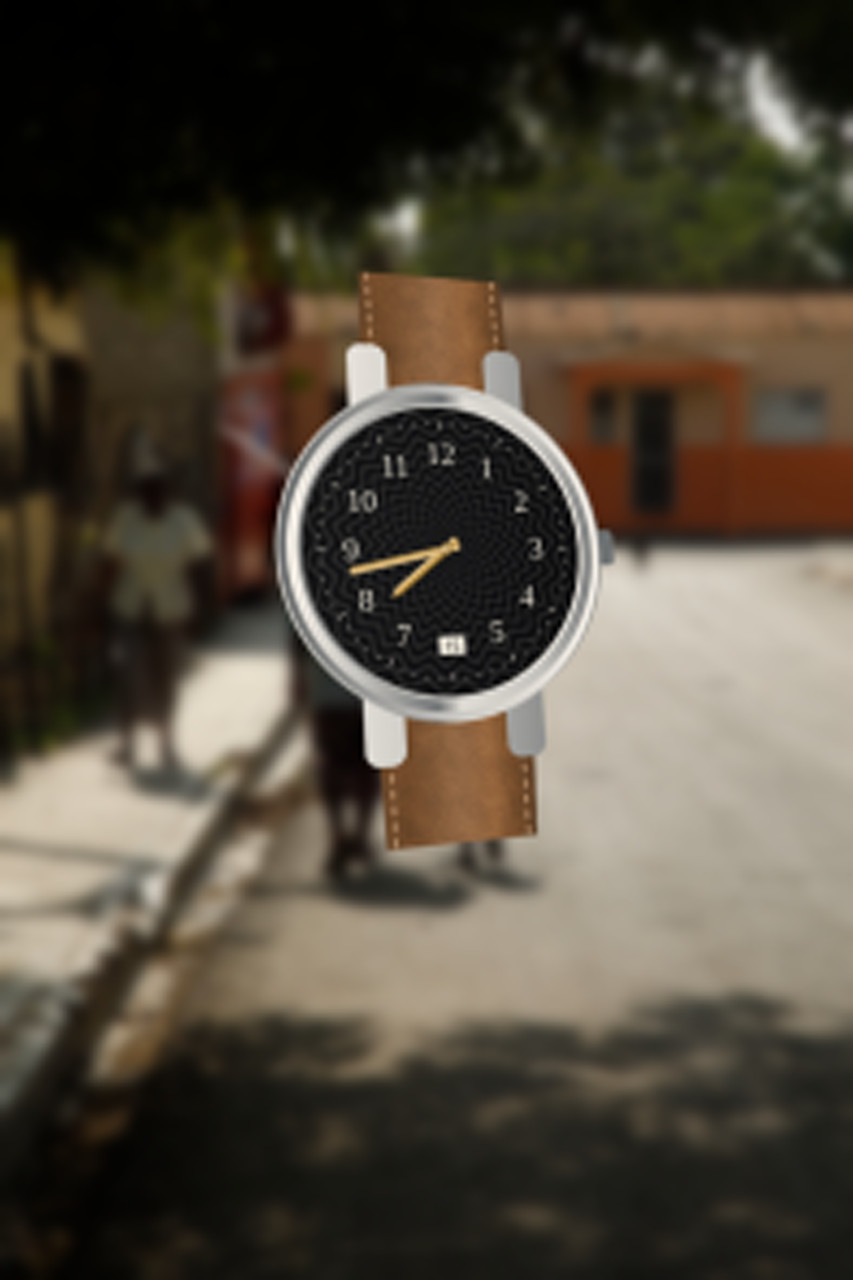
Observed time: 7:43
